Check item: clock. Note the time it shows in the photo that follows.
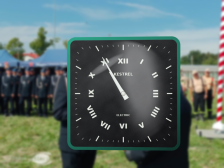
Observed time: 10:55
